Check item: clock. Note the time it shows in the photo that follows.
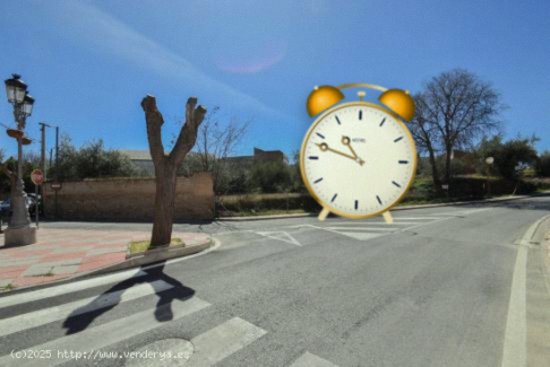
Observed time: 10:48
